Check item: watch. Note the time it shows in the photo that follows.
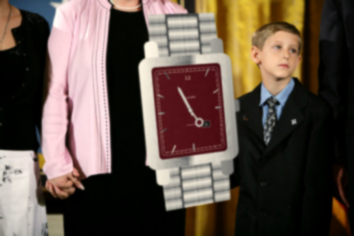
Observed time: 4:56
